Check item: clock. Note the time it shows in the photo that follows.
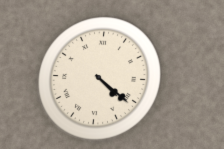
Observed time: 4:21
